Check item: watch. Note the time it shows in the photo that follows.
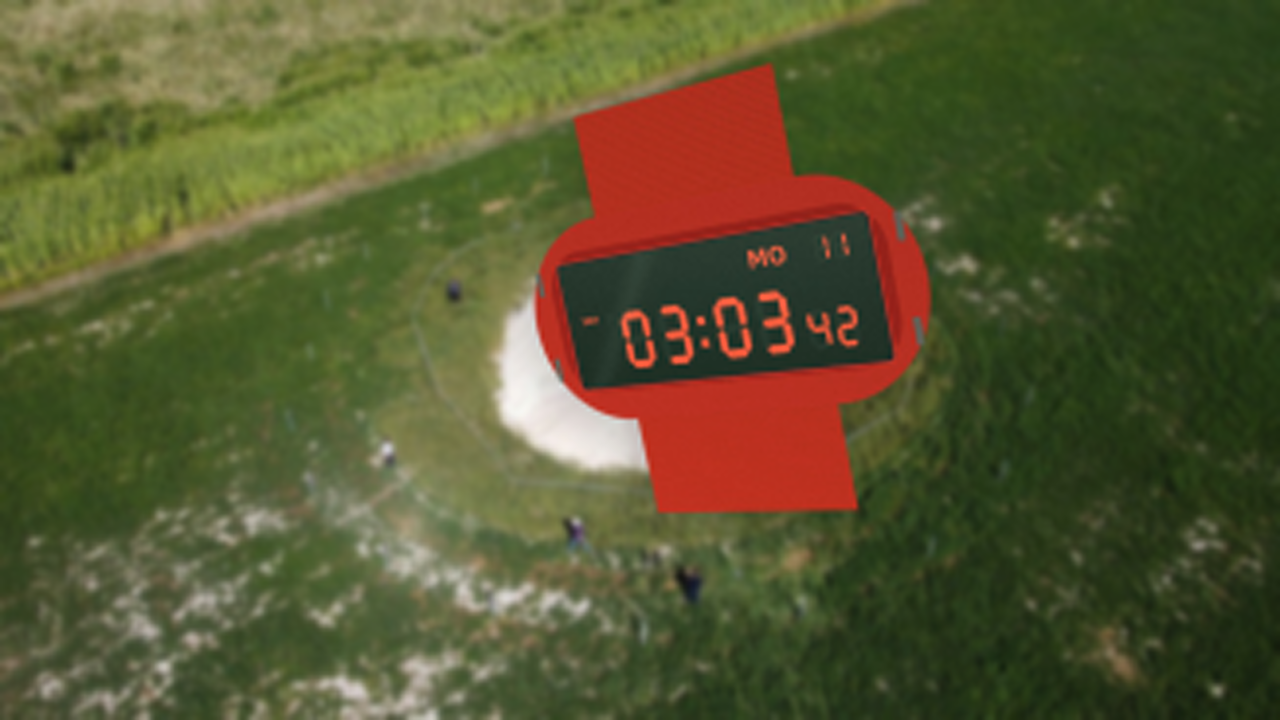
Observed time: 3:03:42
